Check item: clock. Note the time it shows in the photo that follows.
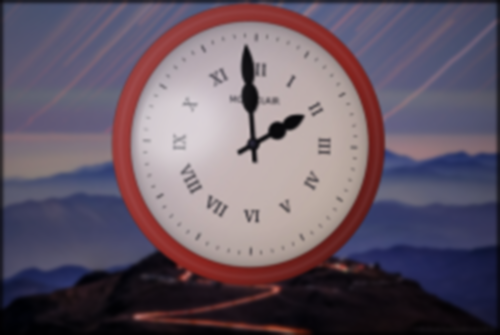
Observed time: 1:59
